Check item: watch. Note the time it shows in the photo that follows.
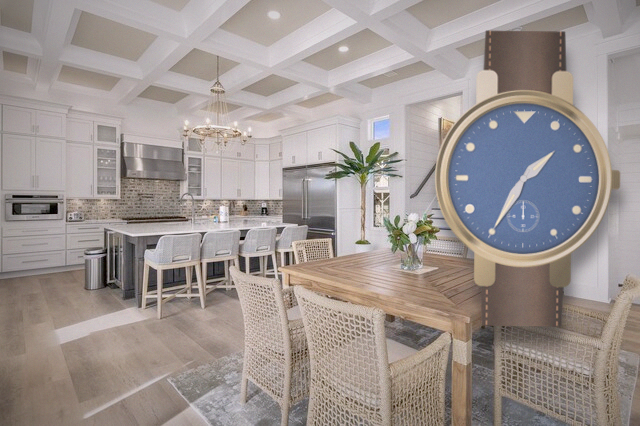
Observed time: 1:35
